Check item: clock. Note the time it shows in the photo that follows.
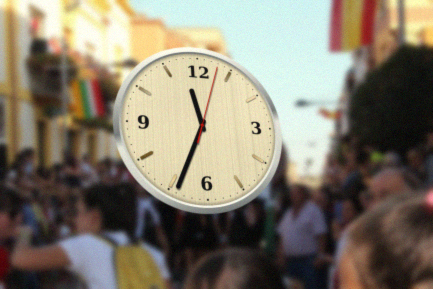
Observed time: 11:34:03
